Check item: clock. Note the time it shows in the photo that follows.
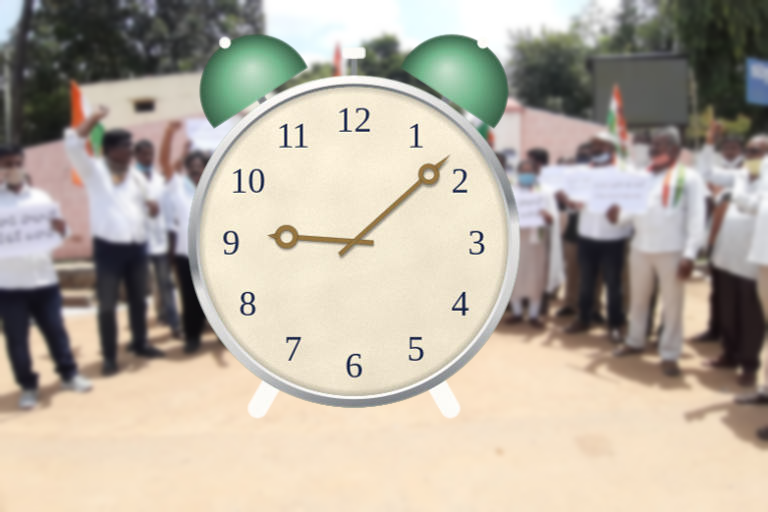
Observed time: 9:08
